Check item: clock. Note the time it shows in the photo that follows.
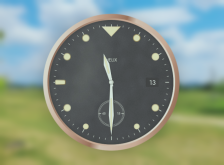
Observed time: 11:30
